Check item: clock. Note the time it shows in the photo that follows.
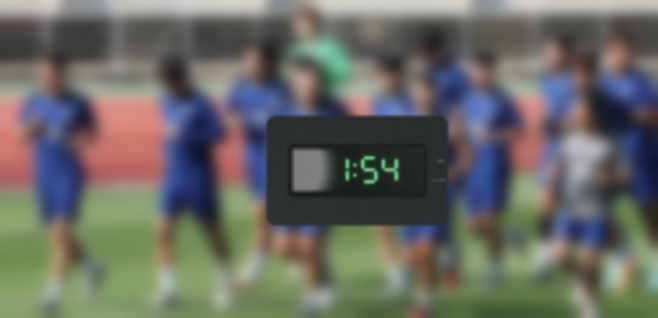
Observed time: 1:54
